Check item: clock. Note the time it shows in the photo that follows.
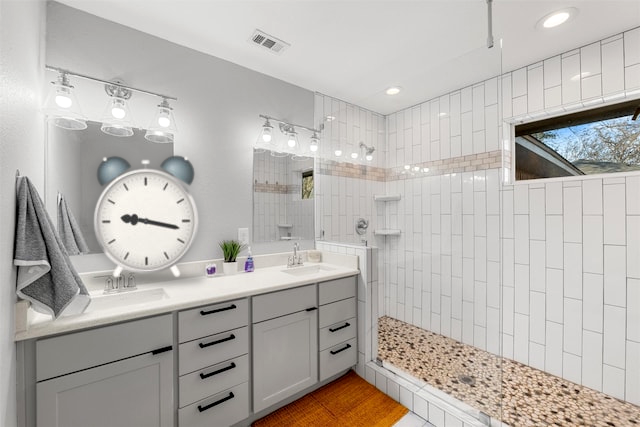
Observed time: 9:17
